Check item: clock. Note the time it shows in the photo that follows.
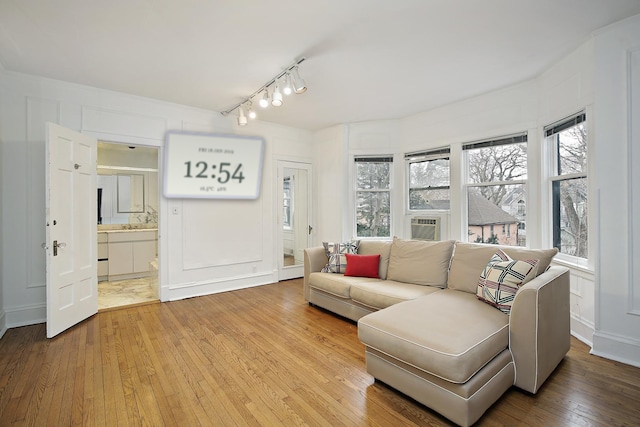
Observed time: 12:54
